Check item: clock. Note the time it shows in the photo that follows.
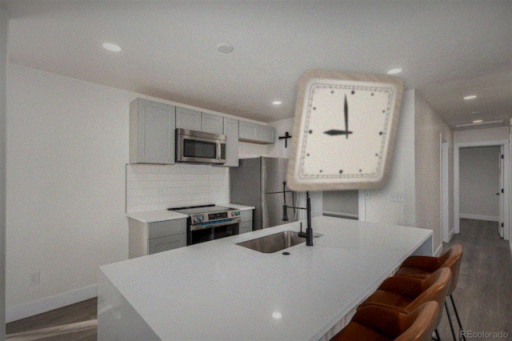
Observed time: 8:58
